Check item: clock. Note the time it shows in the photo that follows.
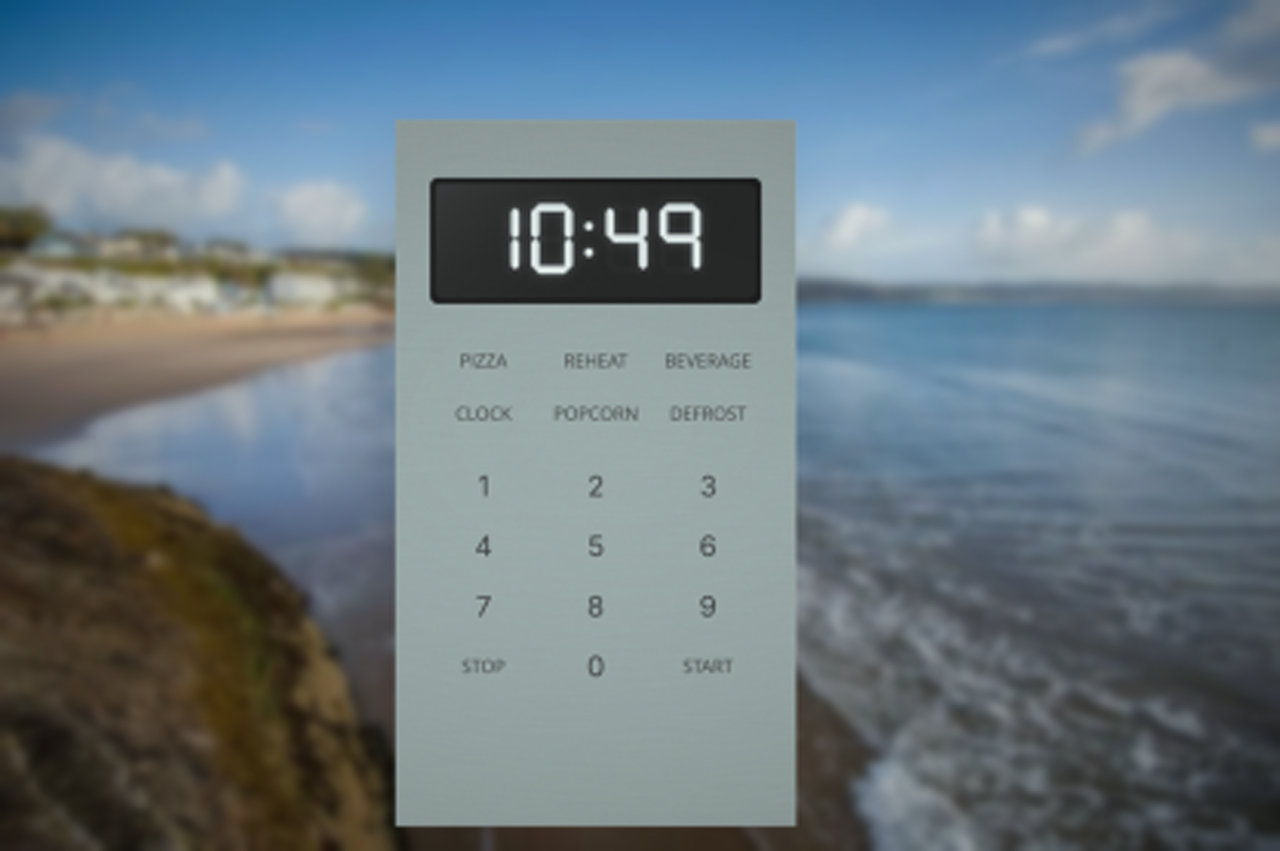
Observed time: 10:49
